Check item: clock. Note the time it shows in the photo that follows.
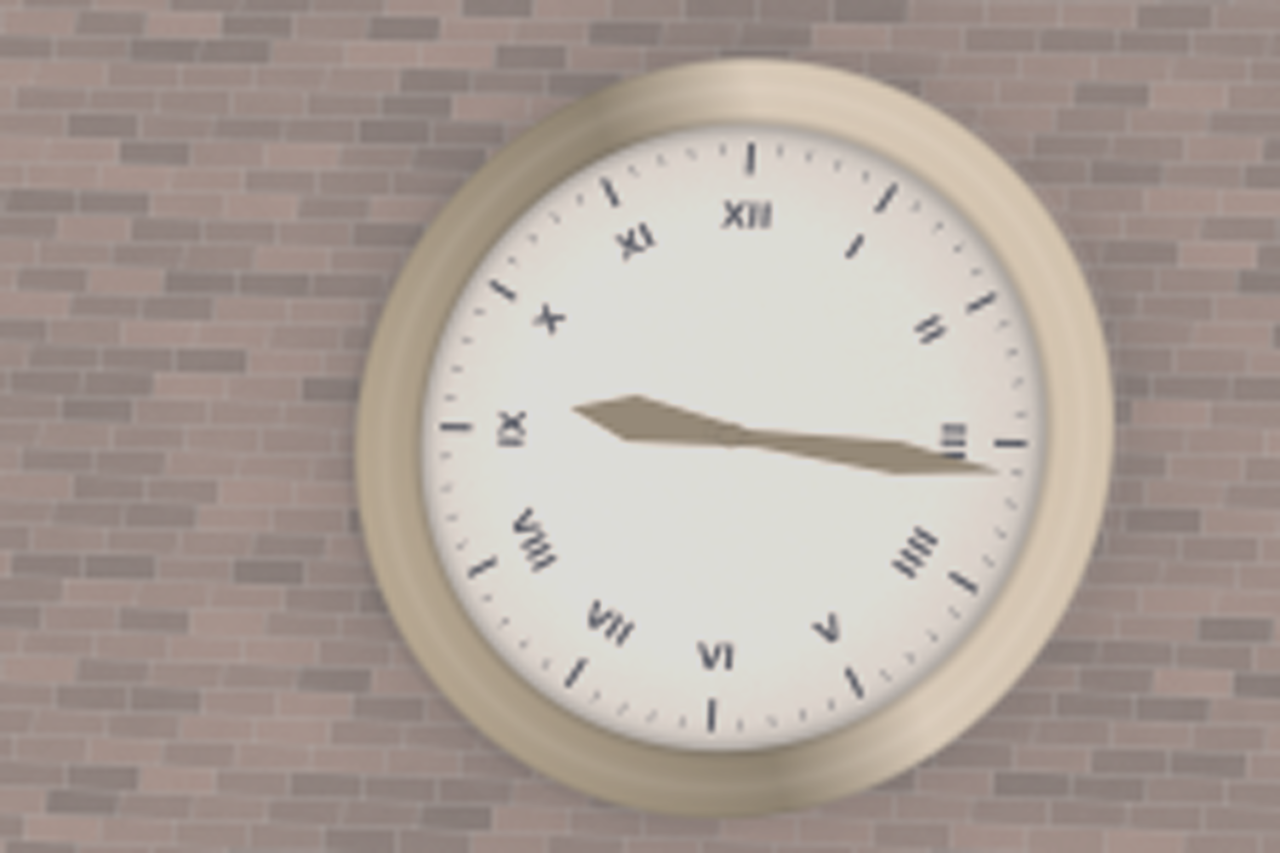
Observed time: 9:16
